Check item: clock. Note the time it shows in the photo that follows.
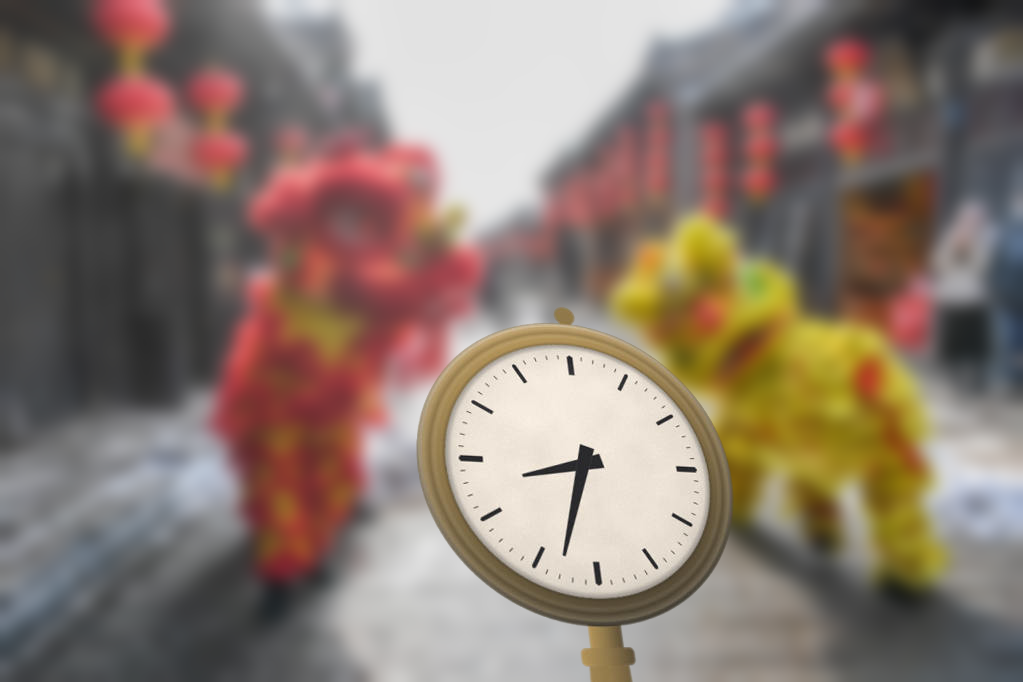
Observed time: 8:33
